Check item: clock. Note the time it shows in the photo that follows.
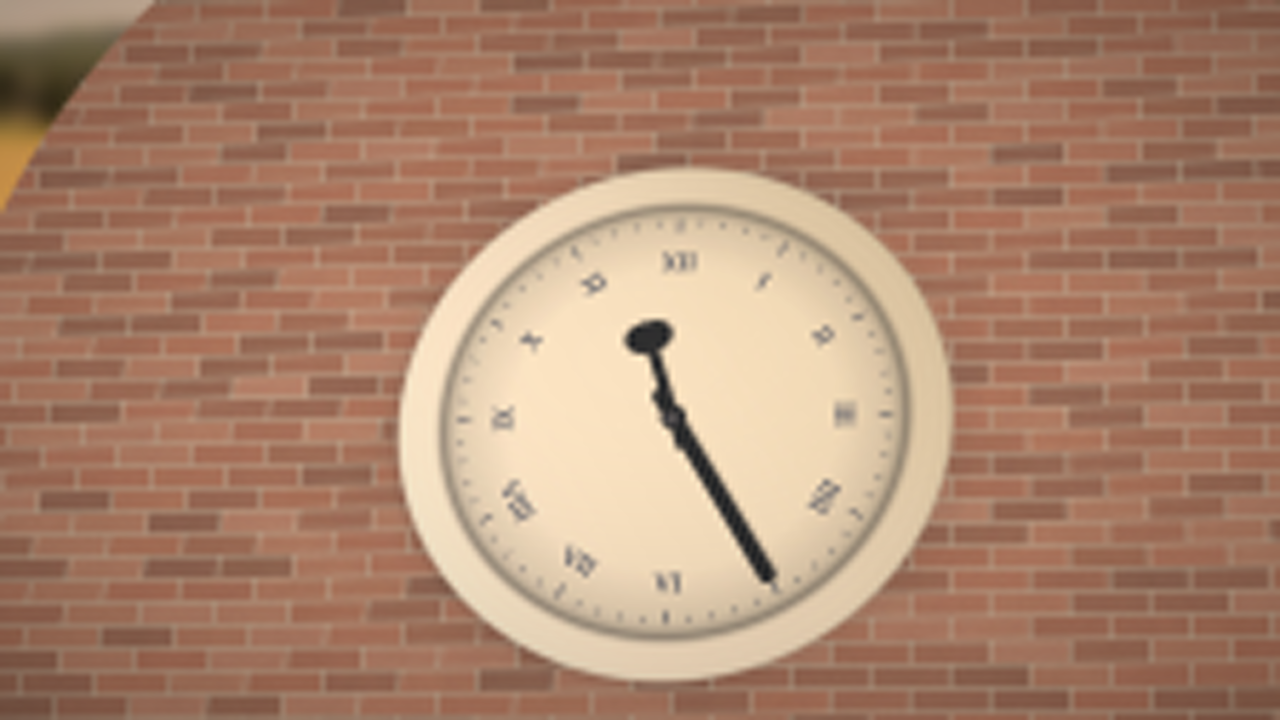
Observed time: 11:25
